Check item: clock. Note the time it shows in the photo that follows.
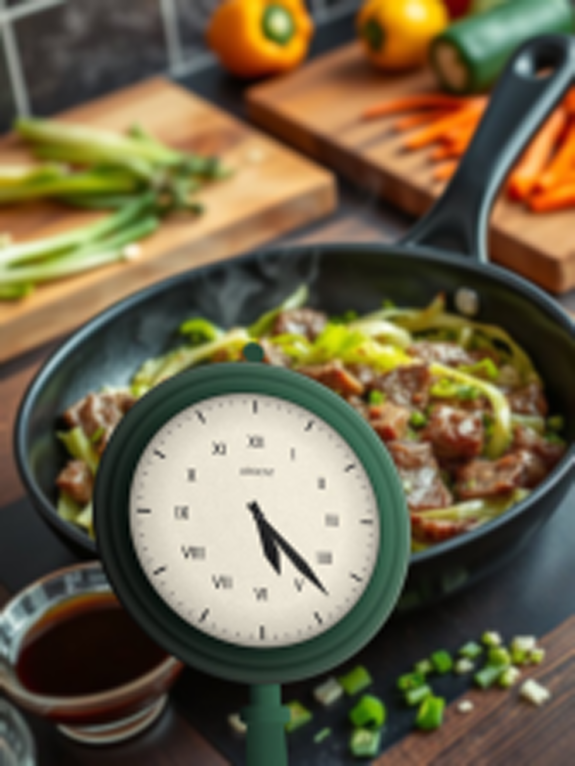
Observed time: 5:23
